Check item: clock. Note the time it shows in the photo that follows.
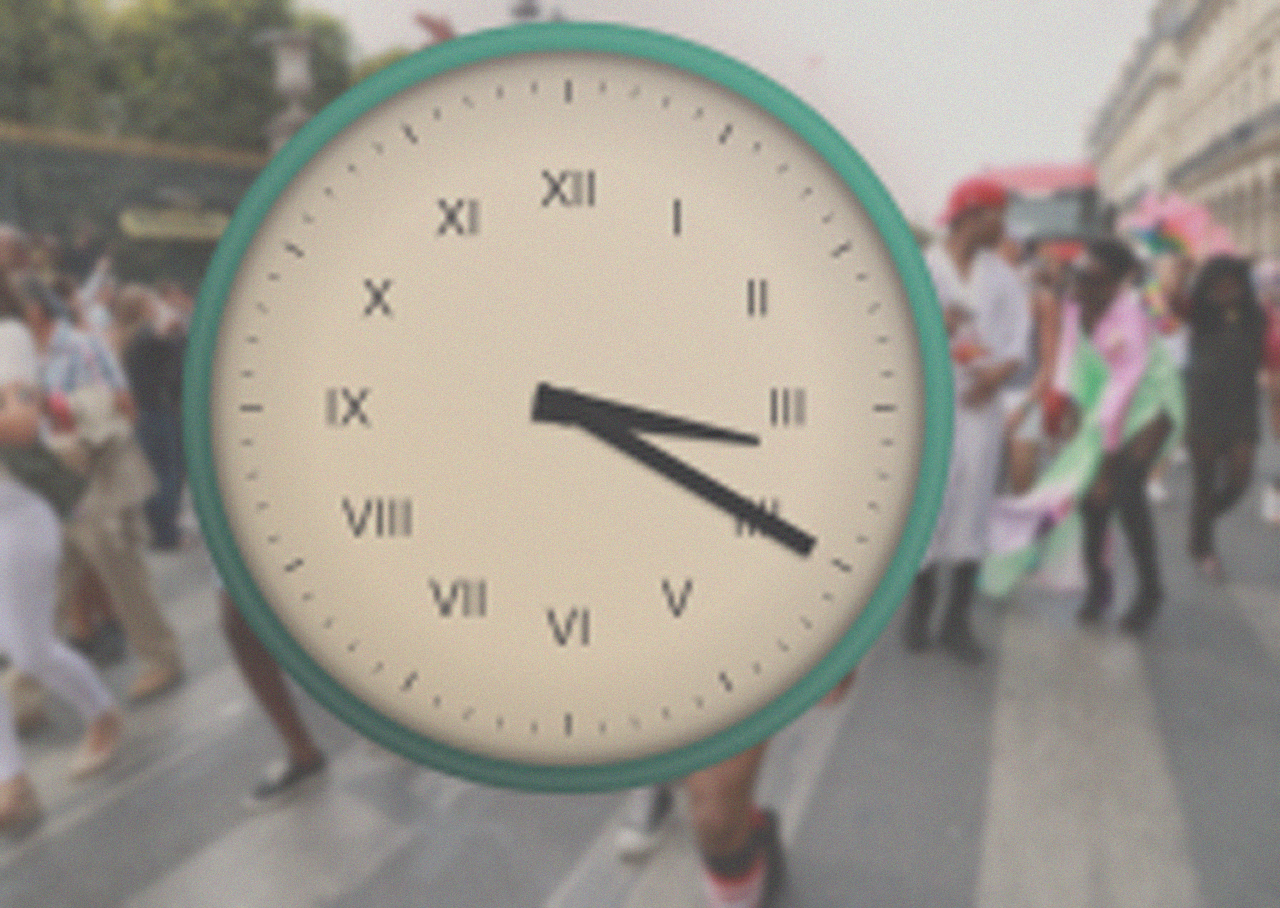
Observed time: 3:20
